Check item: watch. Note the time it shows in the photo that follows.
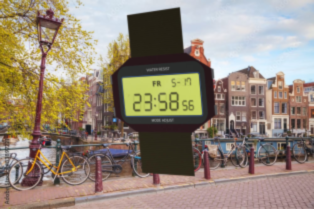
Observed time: 23:58
